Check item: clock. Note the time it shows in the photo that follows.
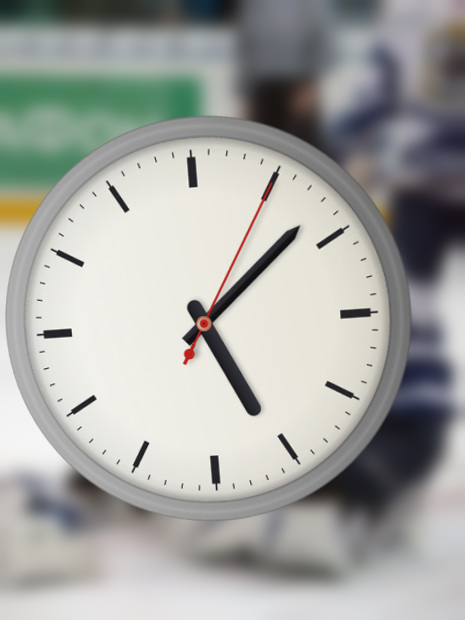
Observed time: 5:08:05
